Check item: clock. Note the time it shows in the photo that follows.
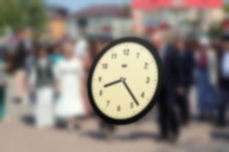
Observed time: 8:23
